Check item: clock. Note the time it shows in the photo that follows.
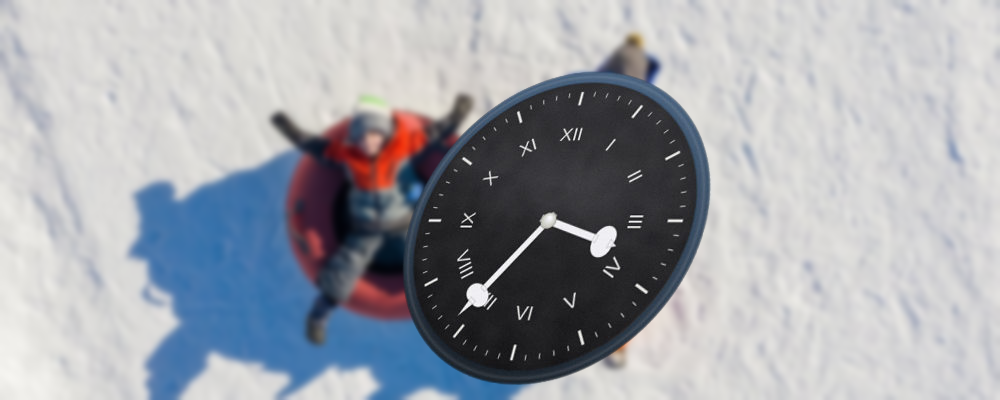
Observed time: 3:36
